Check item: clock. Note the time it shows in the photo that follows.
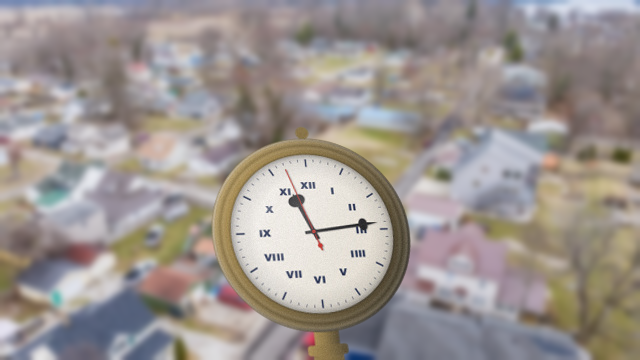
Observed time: 11:13:57
